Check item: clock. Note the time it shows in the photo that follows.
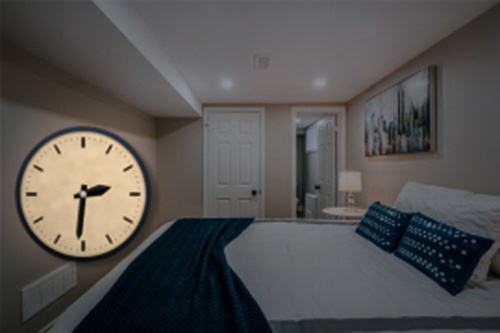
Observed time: 2:31
